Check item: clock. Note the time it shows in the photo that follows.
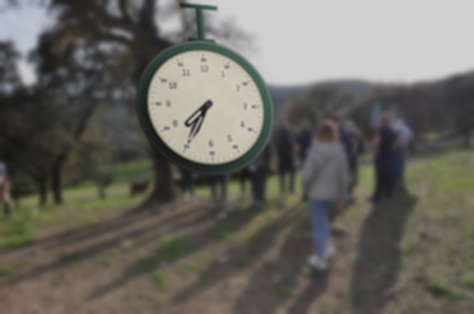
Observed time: 7:35
